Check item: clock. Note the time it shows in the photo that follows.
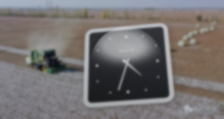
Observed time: 4:33
